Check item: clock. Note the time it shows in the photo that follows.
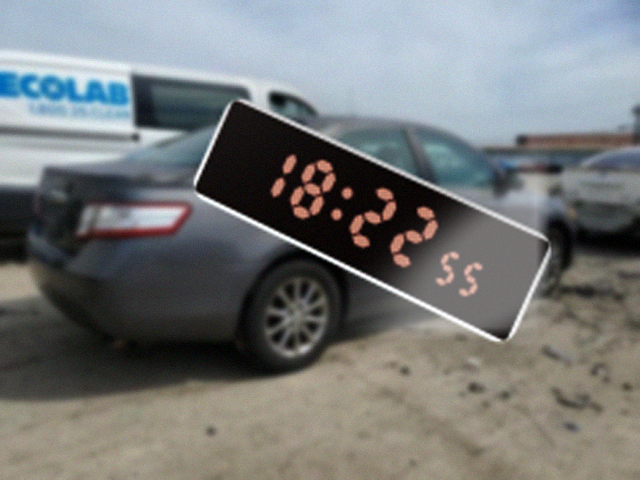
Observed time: 18:22:55
